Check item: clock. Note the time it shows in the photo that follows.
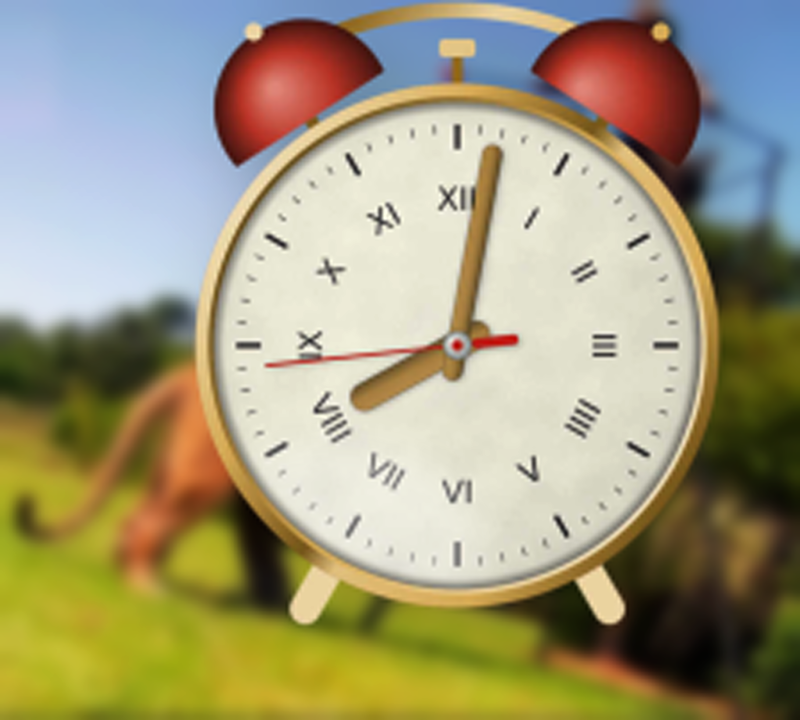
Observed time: 8:01:44
